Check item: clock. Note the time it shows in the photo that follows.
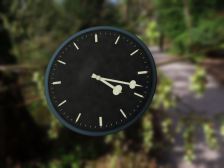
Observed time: 4:18
